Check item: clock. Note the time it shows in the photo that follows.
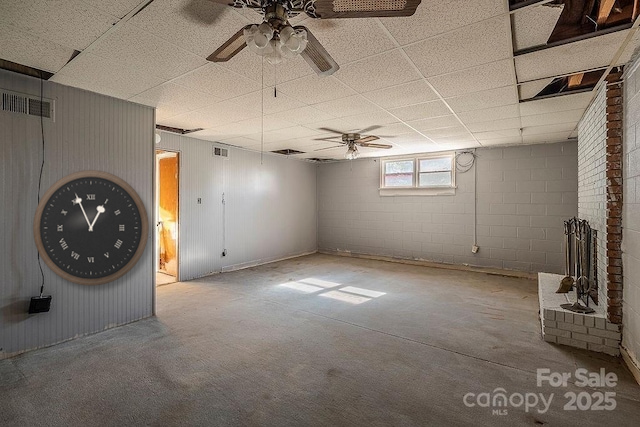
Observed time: 12:56
